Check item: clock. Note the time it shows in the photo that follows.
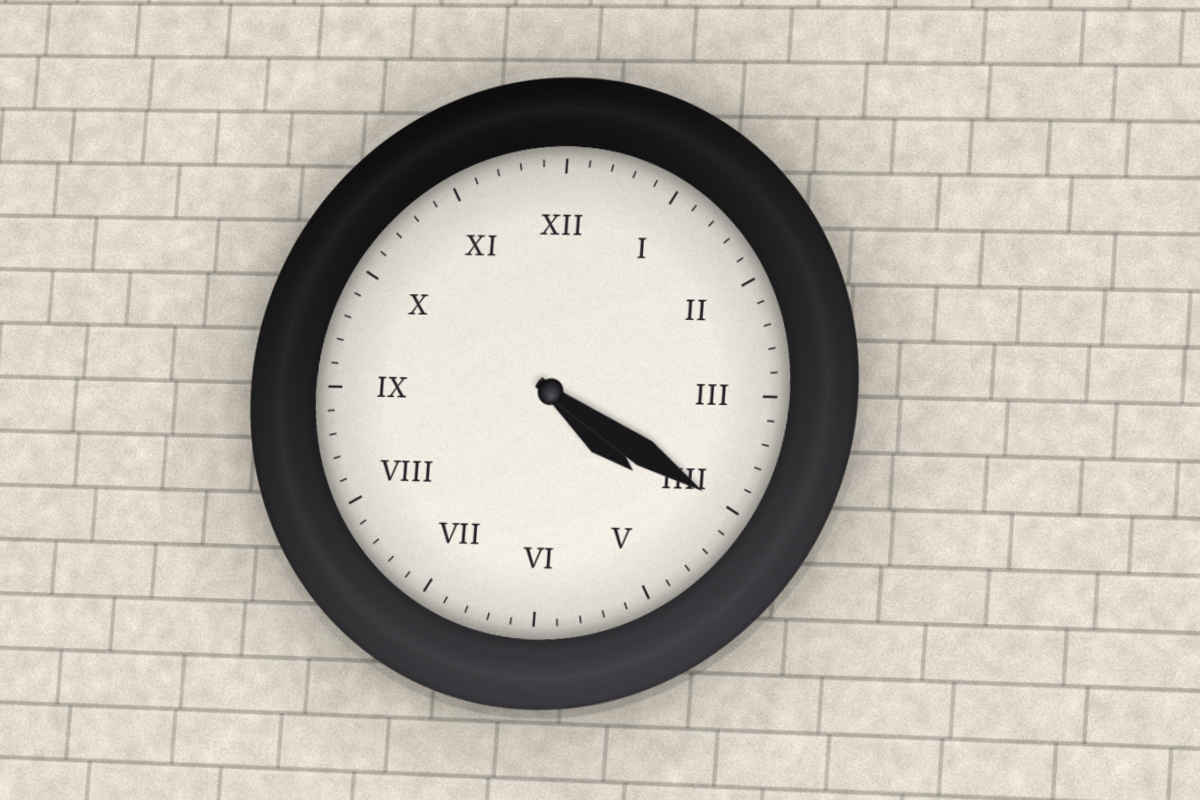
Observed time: 4:20
